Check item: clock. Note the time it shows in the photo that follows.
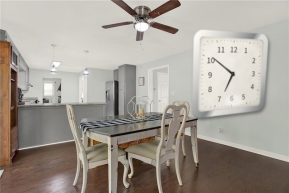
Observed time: 6:51
